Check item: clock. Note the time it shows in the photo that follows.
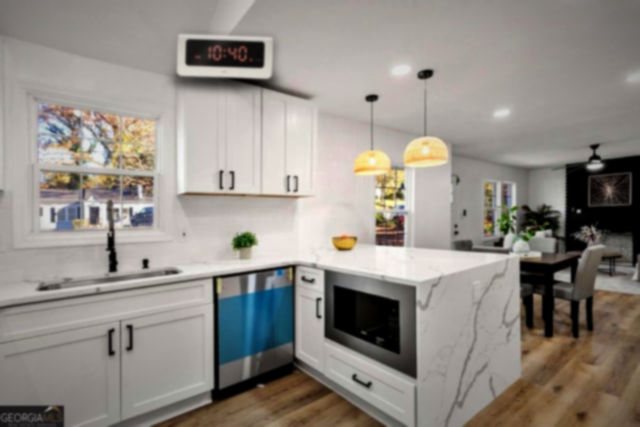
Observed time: 10:40
